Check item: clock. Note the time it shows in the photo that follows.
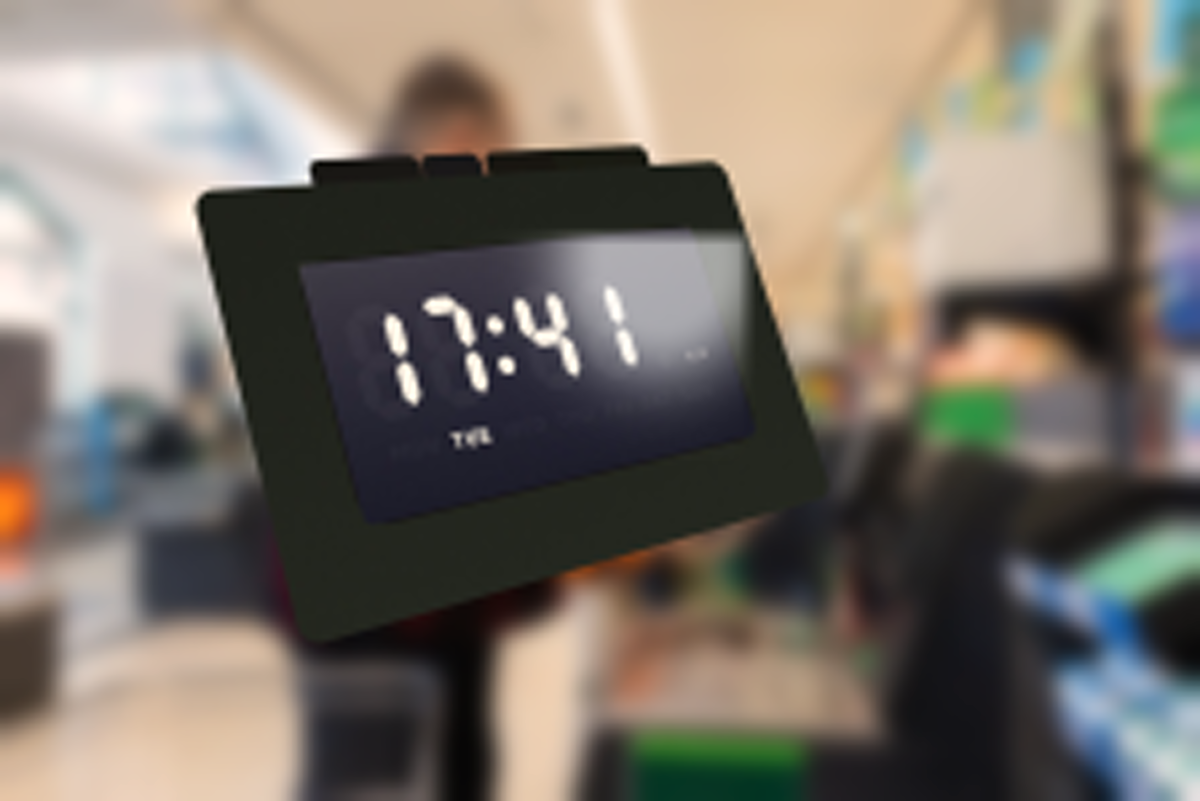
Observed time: 17:41
